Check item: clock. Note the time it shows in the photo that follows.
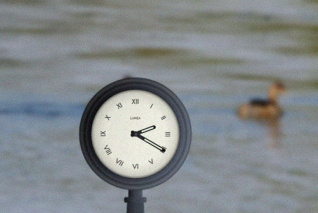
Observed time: 2:20
